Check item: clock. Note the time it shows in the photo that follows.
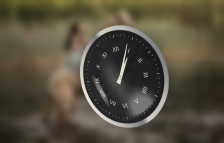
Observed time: 1:04
